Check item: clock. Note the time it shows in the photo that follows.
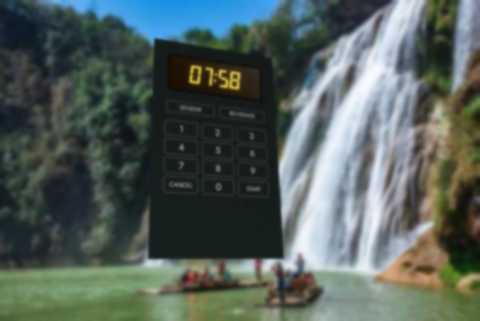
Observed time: 7:58
